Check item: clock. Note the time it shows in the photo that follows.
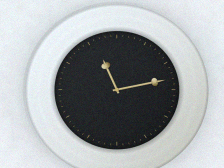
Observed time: 11:13
